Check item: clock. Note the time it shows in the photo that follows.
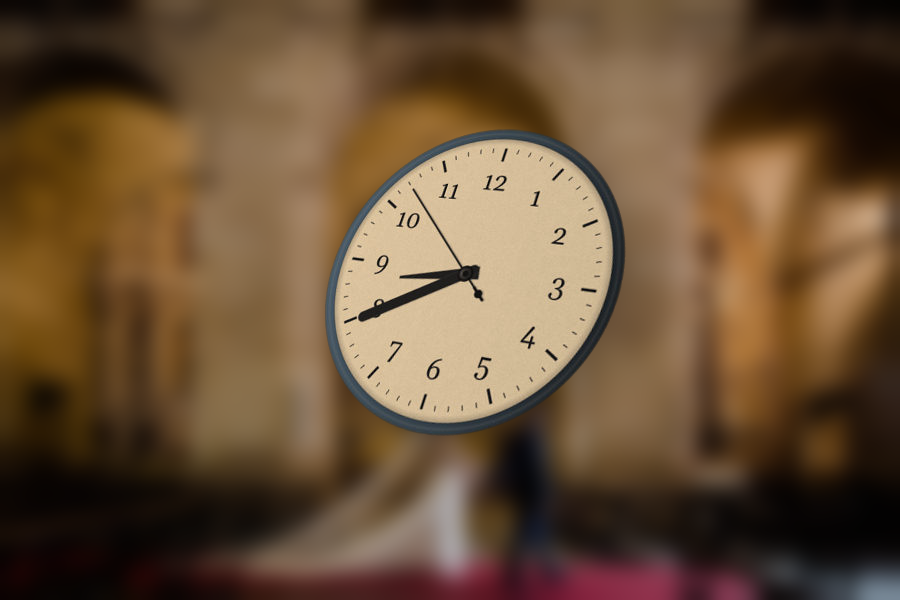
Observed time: 8:39:52
